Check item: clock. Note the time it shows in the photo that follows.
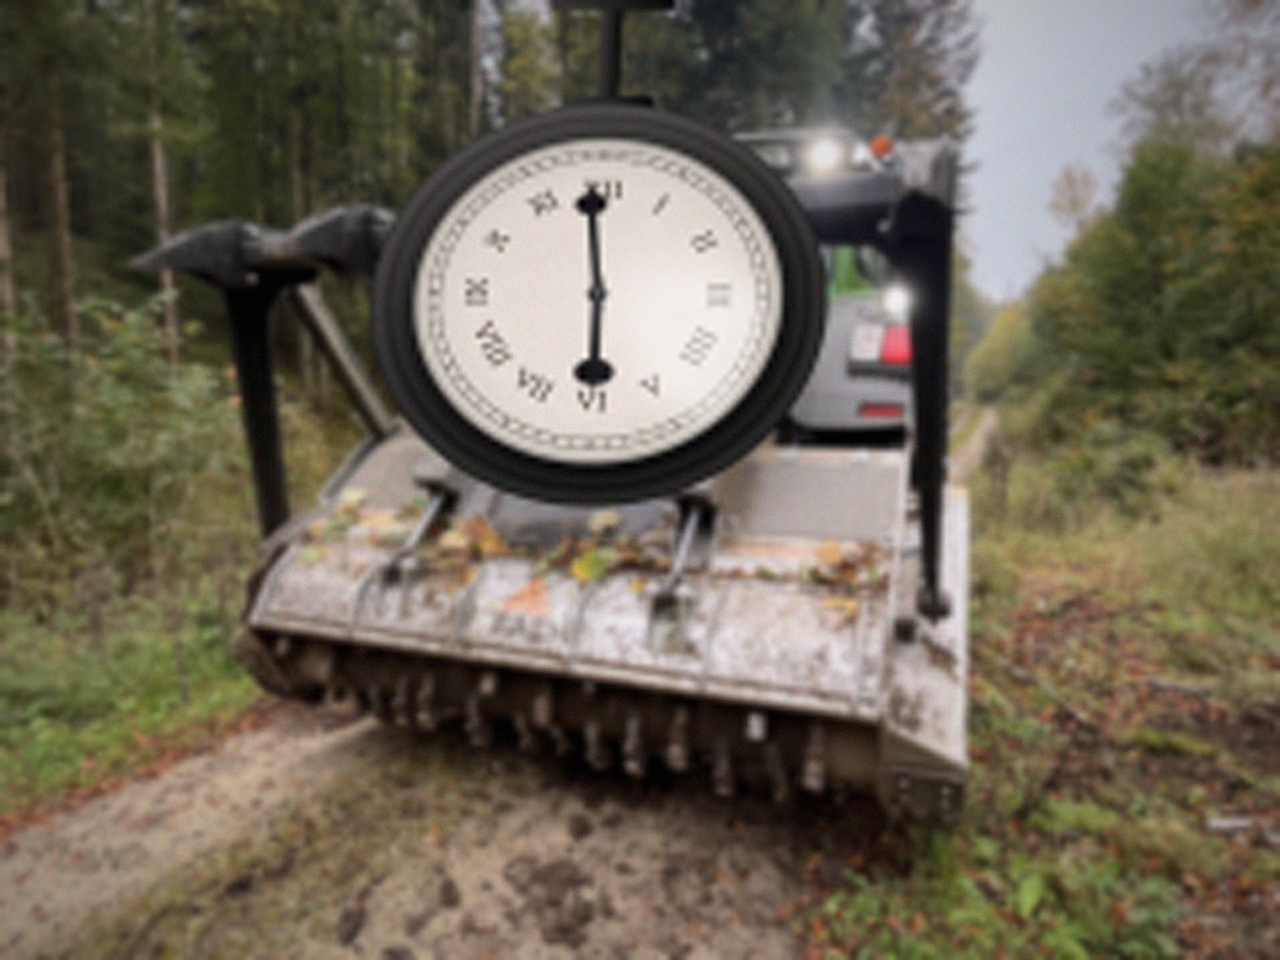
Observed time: 5:59
